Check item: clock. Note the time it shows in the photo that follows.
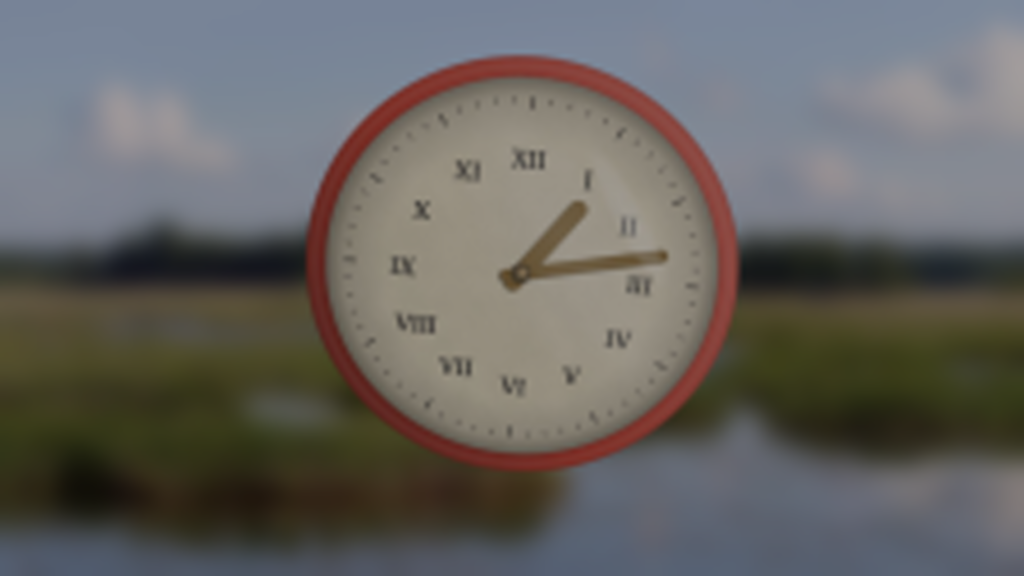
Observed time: 1:13
